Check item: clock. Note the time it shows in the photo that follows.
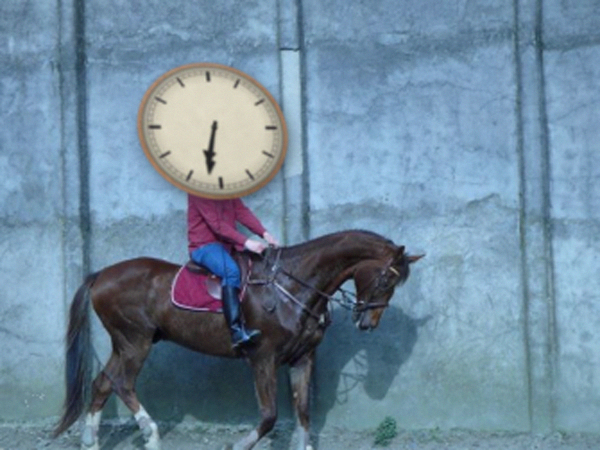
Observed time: 6:32
